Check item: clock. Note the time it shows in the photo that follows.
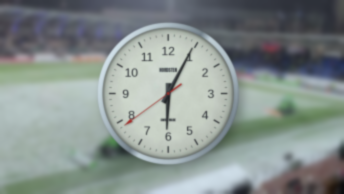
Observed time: 6:04:39
